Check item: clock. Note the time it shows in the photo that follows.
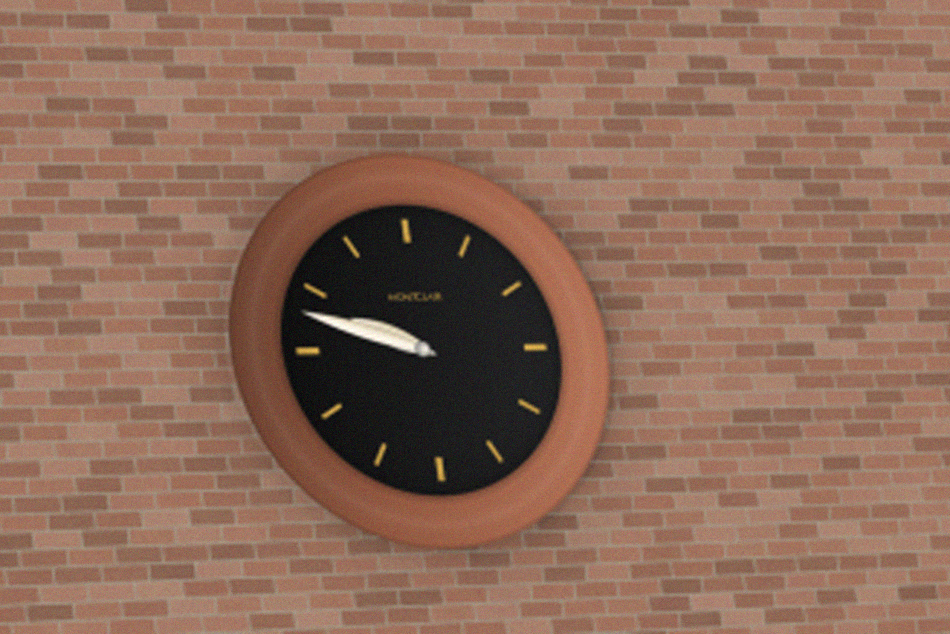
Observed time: 9:48
